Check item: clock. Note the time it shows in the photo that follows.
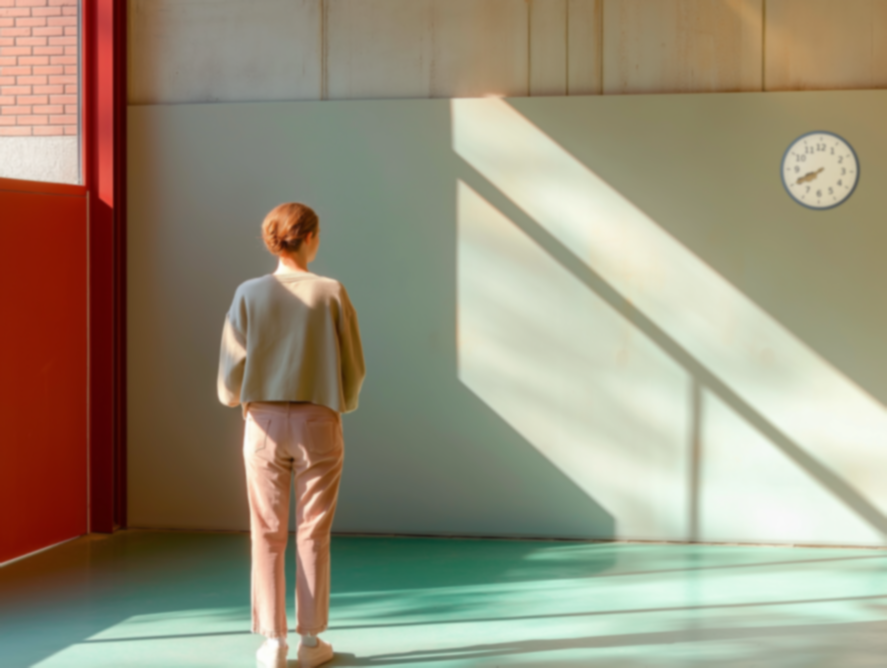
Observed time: 7:40
